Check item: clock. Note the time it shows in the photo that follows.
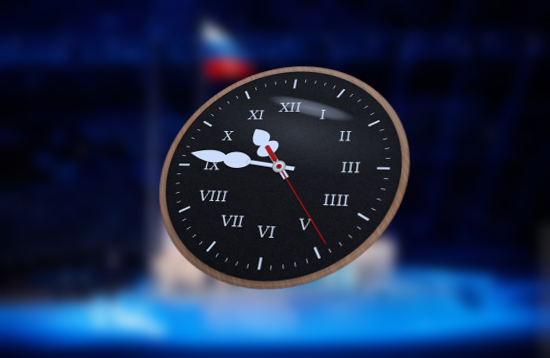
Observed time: 10:46:24
